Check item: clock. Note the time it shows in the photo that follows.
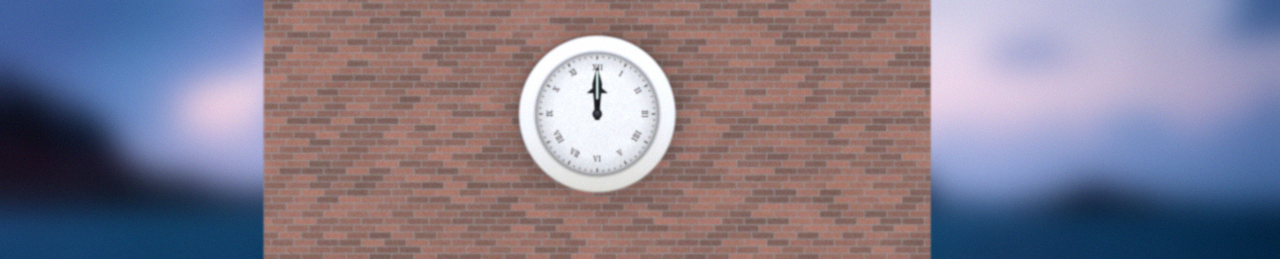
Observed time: 12:00
